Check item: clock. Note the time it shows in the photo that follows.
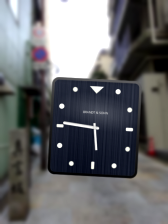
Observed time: 5:46
